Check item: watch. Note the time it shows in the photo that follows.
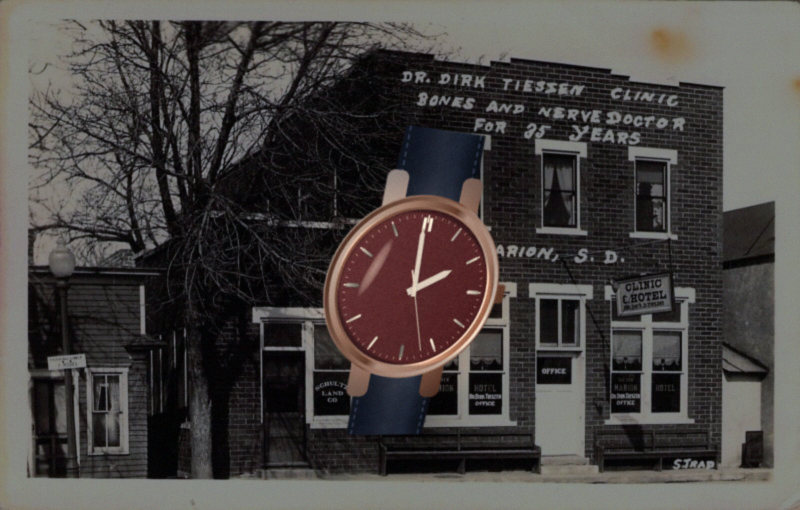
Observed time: 1:59:27
